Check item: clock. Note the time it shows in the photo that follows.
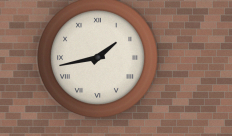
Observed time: 1:43
